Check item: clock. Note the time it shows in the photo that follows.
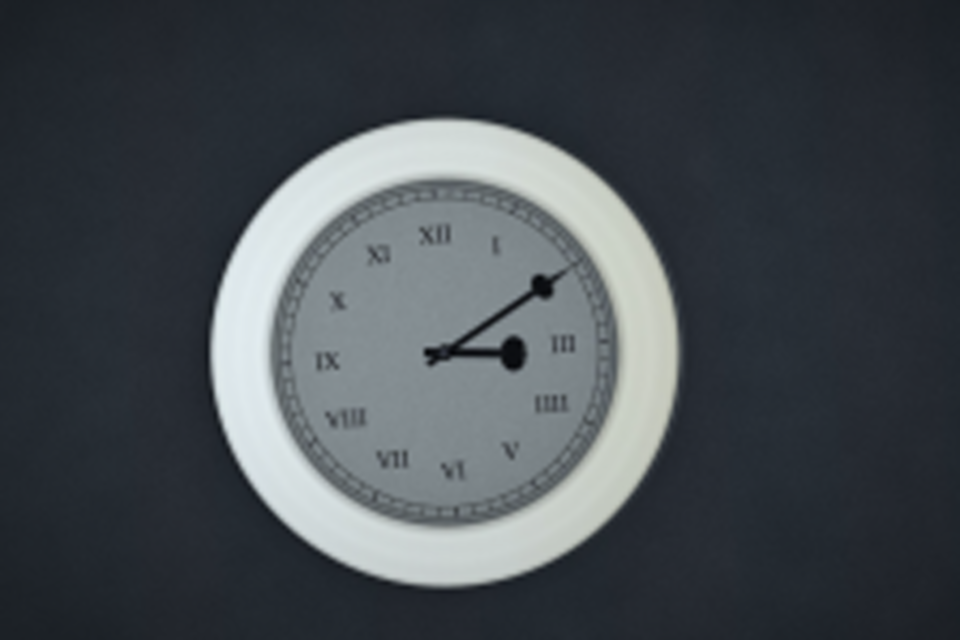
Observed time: 3:10
